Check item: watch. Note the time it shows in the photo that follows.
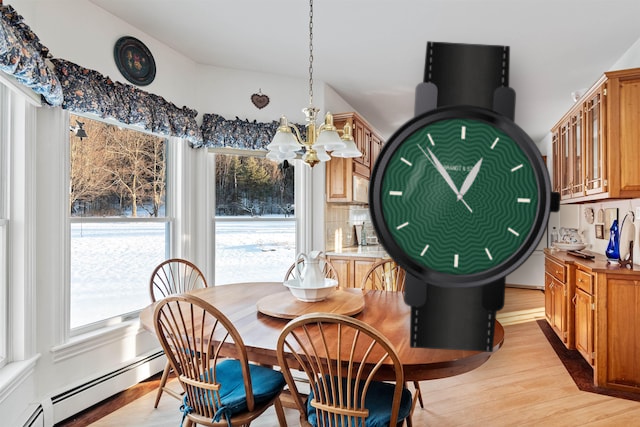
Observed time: 12:53:53
